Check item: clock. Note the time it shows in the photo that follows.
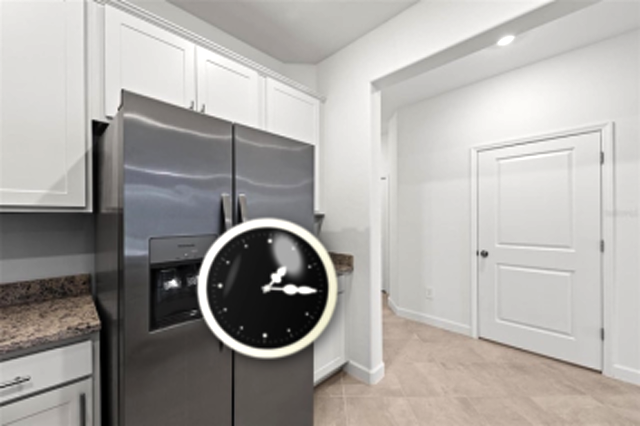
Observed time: 1:15
